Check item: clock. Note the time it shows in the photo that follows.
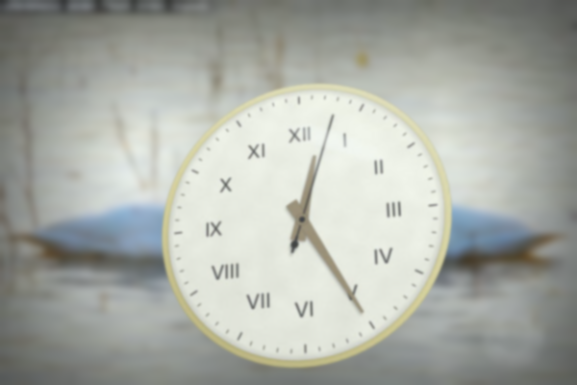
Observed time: 12:25:03
